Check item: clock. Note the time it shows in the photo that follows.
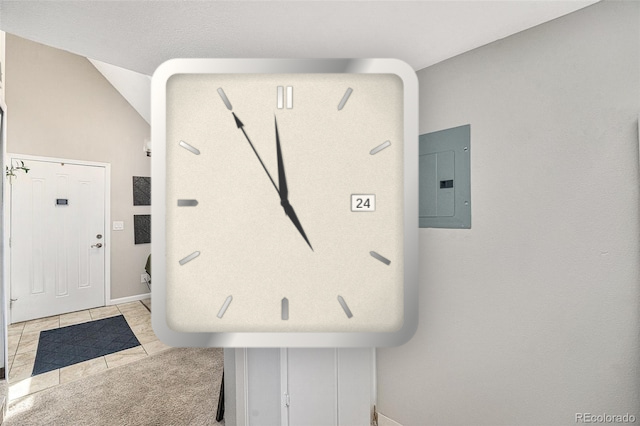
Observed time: 4:58:55
